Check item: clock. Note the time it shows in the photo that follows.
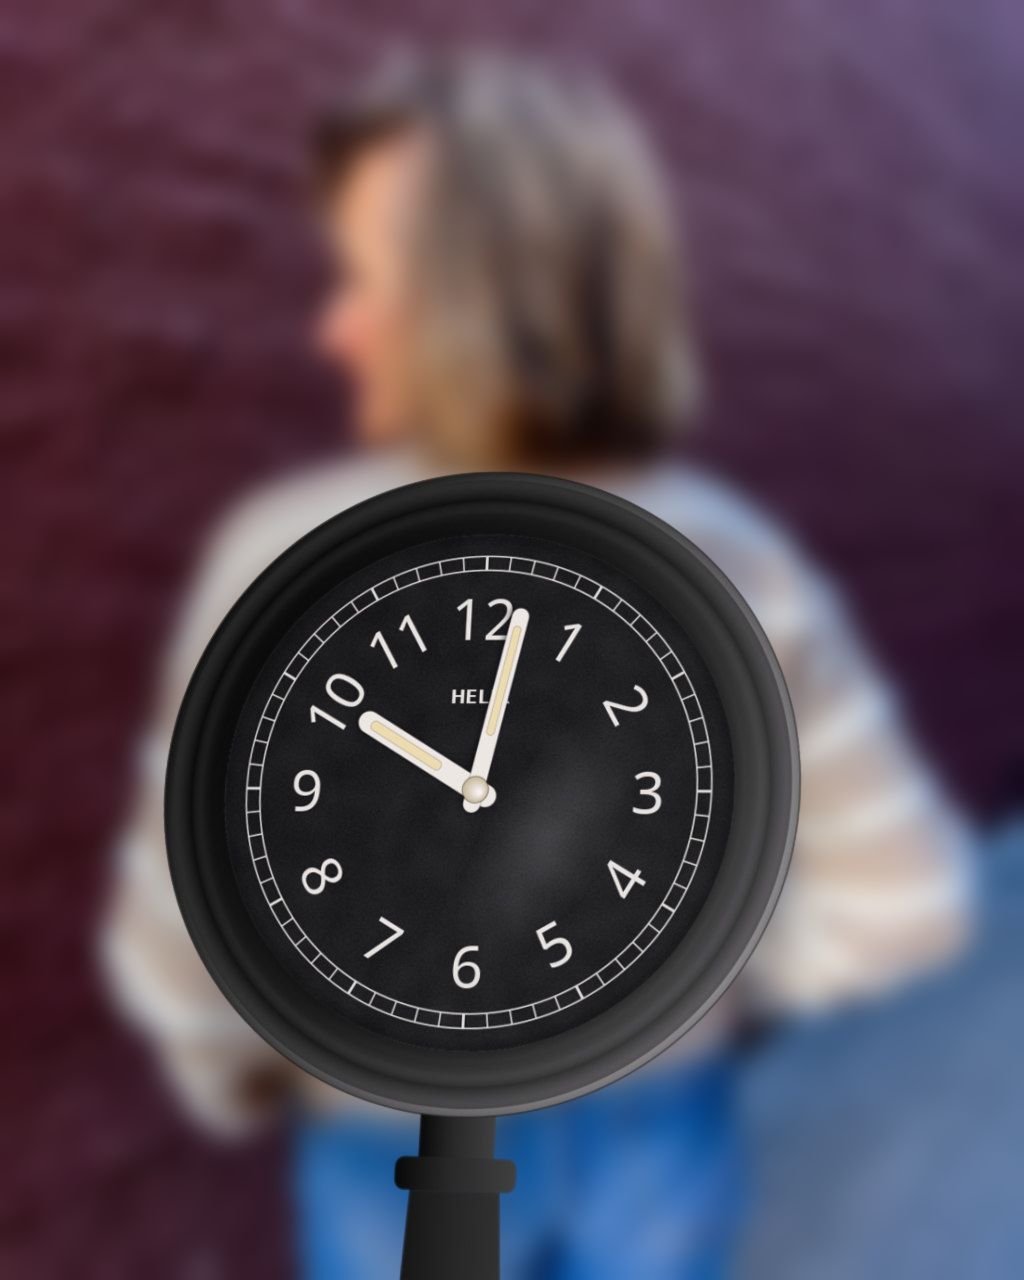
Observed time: 10:02
